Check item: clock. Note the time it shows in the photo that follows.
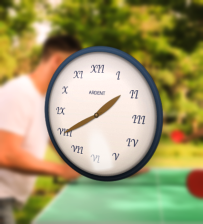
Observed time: 1:40
